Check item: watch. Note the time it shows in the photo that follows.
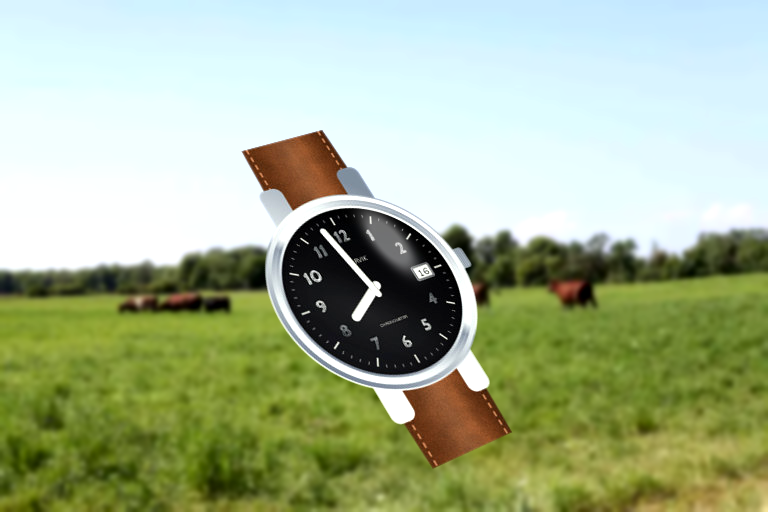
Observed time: 7:58
